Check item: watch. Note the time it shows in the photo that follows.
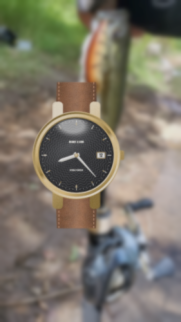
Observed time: 8:23
